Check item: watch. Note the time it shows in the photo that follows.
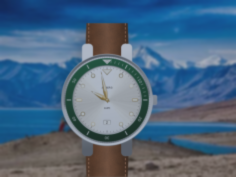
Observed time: 9:58
